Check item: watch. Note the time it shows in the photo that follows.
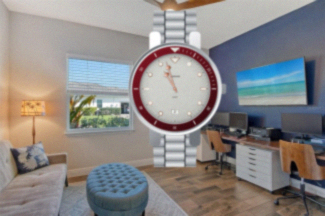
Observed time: 10:57
